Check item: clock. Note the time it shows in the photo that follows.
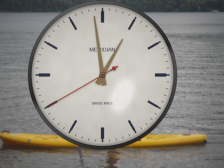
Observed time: 12:58:40
